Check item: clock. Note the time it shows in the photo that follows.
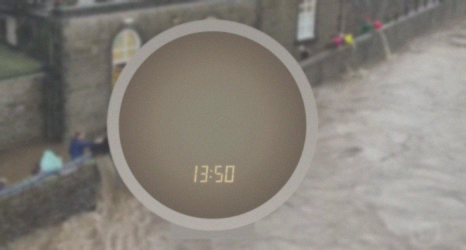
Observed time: 13:50
